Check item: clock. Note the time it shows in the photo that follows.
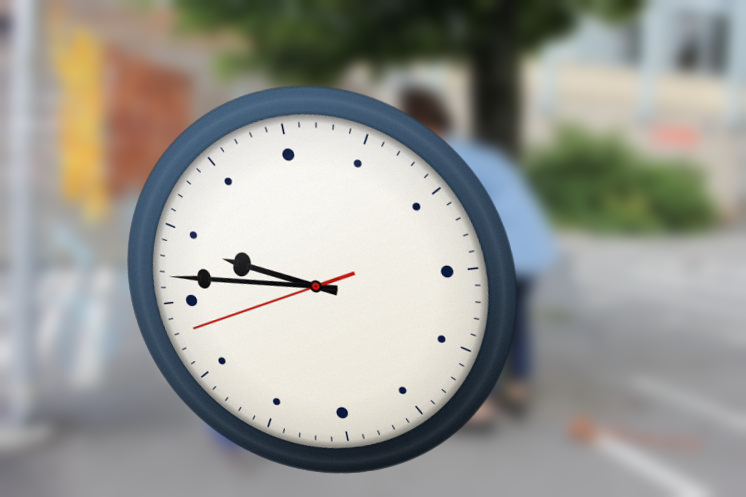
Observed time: 9:46:43
